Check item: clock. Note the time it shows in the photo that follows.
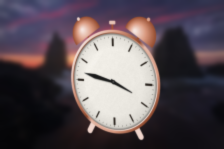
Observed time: 3:47
